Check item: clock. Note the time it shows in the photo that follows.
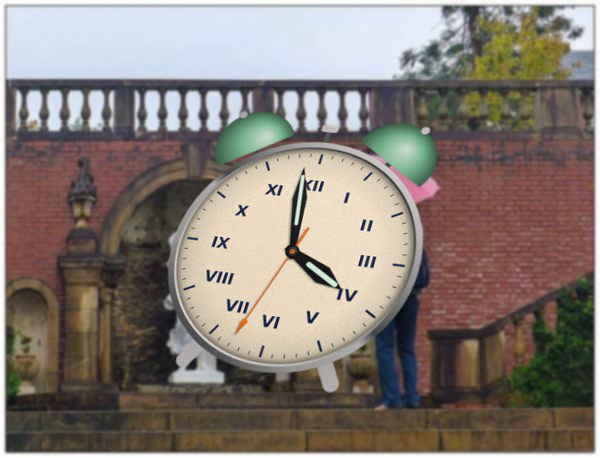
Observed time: 3:58:33
